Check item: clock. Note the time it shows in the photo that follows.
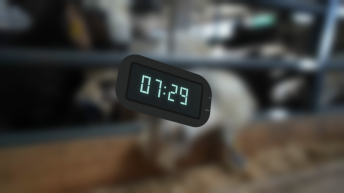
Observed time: 7:29
